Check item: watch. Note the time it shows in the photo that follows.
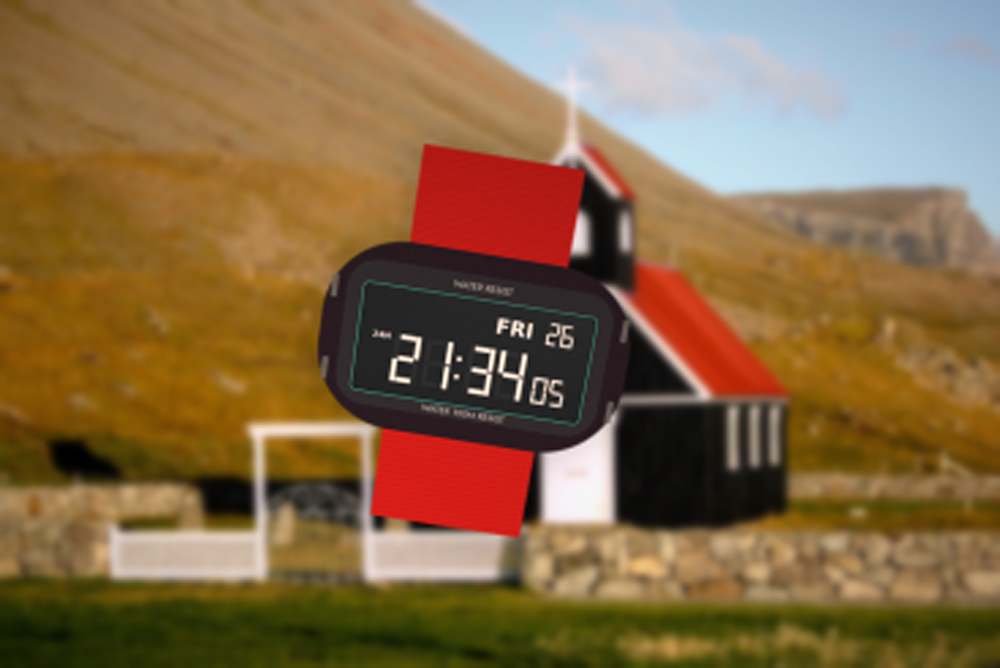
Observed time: 21:34:05
